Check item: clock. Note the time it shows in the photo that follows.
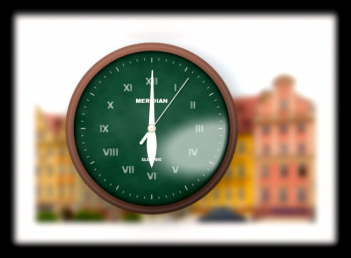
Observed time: 6:00:06
